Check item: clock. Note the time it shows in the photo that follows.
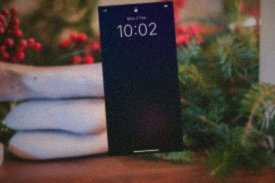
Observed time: 10:02
